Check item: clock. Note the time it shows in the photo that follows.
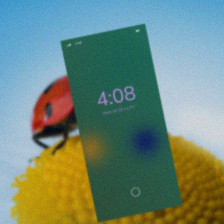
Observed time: 4:08
